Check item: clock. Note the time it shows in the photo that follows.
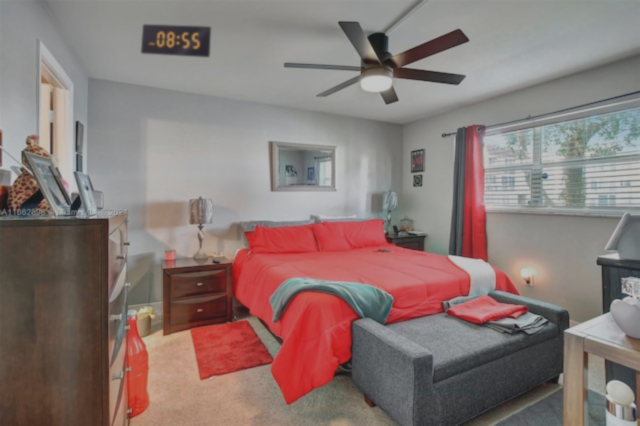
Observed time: 8:55
